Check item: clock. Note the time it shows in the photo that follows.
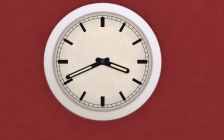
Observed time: 3:41
